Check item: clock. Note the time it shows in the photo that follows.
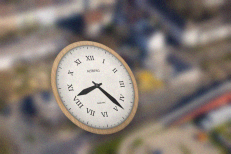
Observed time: 8:23
